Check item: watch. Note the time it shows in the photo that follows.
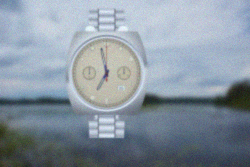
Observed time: 6:58
